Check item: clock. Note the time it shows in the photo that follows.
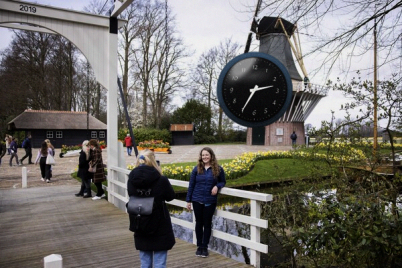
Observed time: 2:35
